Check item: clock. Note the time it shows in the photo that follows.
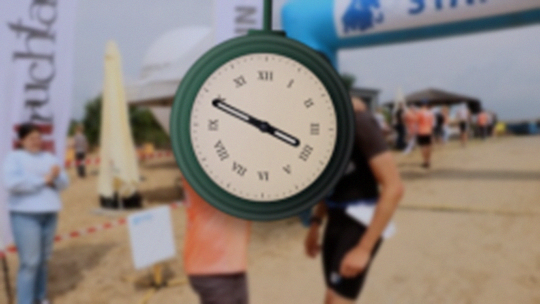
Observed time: 3:49
